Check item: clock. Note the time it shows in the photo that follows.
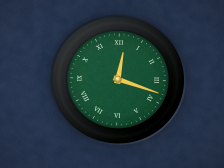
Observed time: 12:18
